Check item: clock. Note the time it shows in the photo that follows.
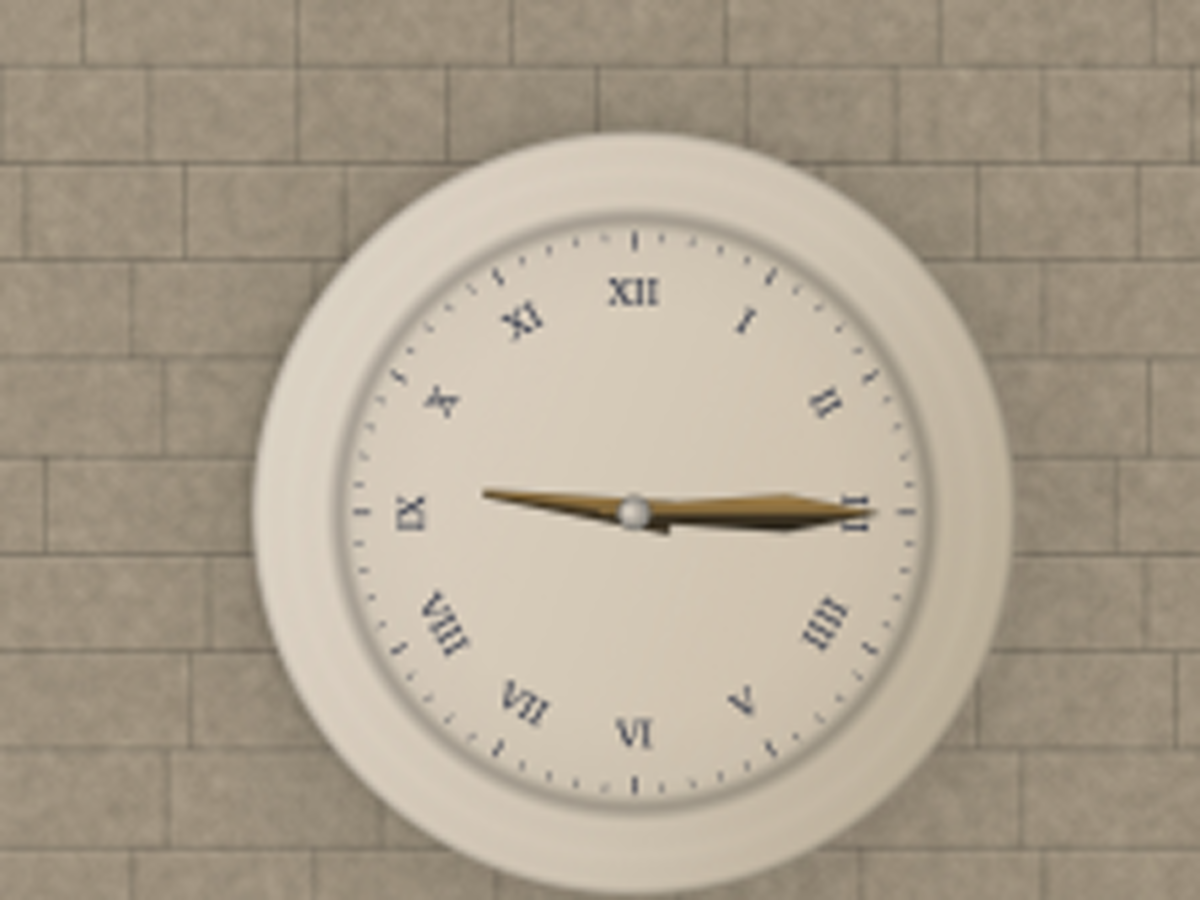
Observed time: 9:15
